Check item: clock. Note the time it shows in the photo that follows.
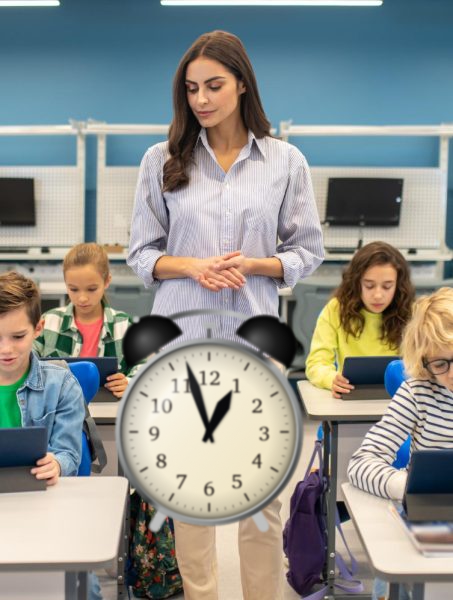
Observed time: 12:57
